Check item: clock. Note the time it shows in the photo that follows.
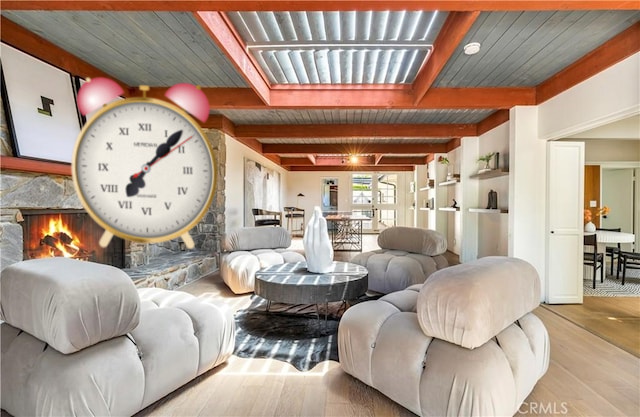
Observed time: 7:07:09
